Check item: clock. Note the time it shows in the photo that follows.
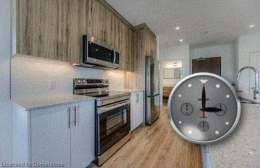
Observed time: 3:00
